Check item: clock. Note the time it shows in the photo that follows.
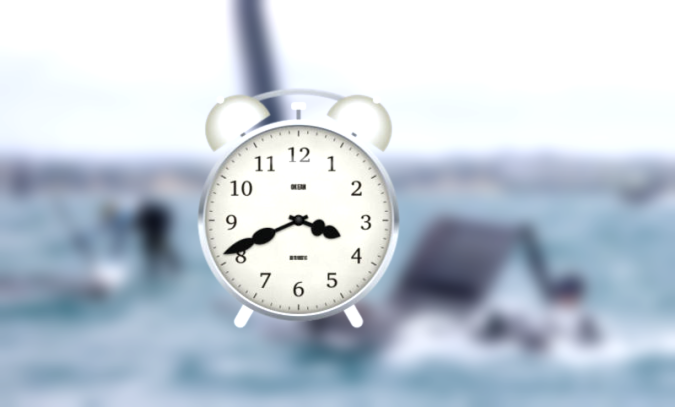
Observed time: 3:41
